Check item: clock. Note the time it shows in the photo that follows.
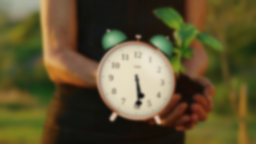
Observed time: 5:29
